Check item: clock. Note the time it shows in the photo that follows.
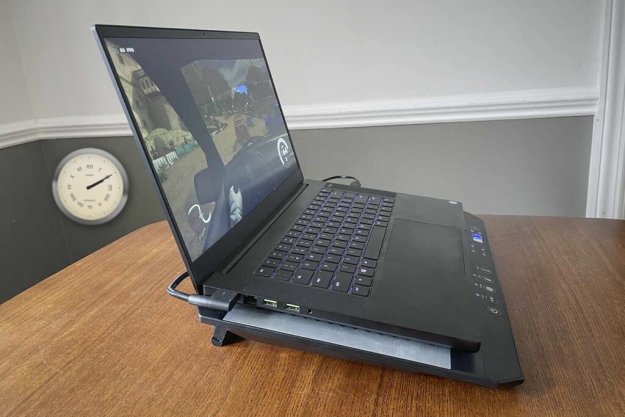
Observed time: 2:10
